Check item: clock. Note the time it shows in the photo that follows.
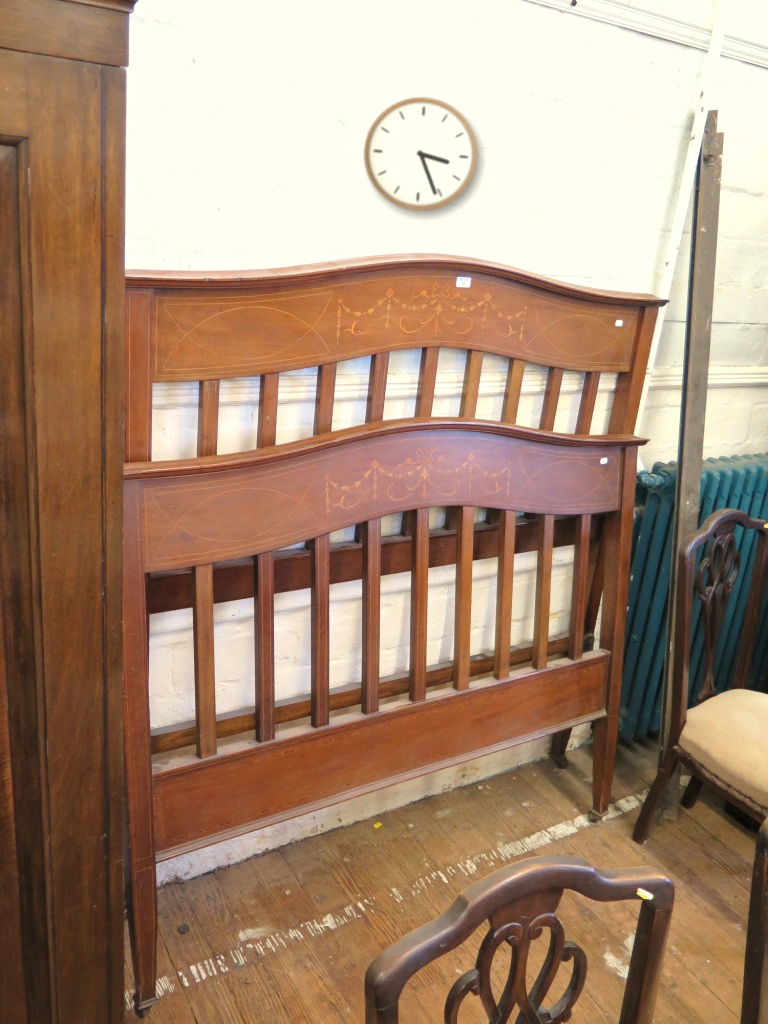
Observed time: 3:26
